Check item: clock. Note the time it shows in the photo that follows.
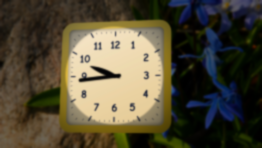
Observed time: 9:44
